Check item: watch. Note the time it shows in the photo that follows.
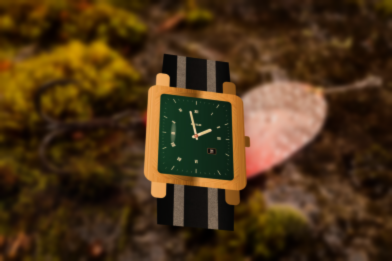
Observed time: 1:58
